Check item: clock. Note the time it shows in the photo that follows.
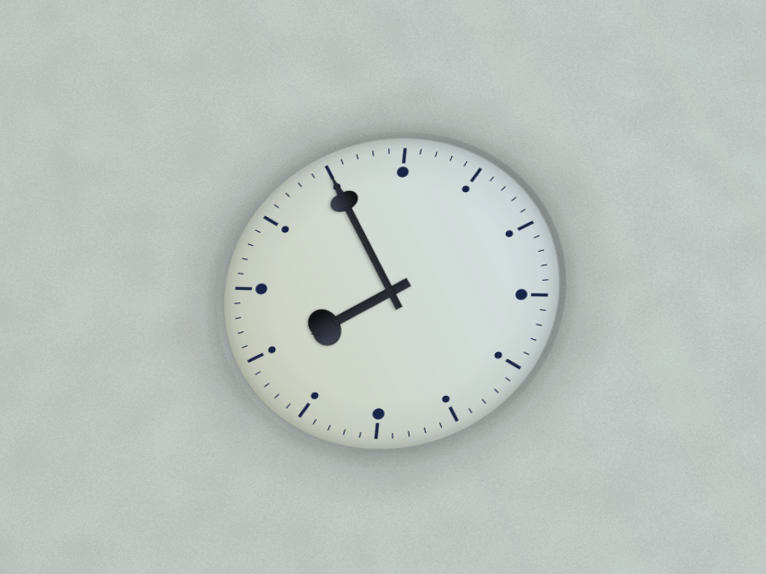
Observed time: 7:55
